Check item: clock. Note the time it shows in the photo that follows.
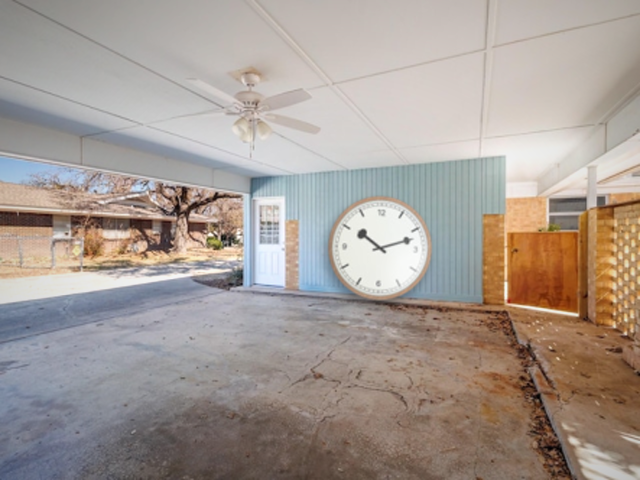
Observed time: 10:12
